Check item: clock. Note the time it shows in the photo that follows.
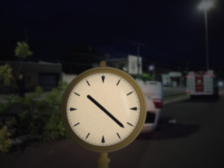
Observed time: 10:22
